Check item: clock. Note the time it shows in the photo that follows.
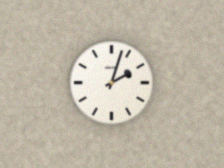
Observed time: 2:03
